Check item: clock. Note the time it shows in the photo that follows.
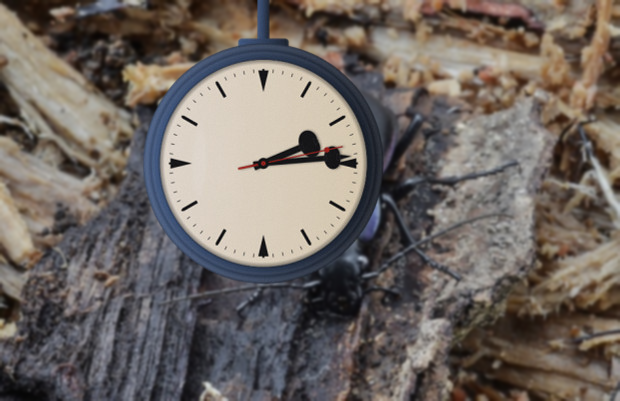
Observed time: 2:14:13
